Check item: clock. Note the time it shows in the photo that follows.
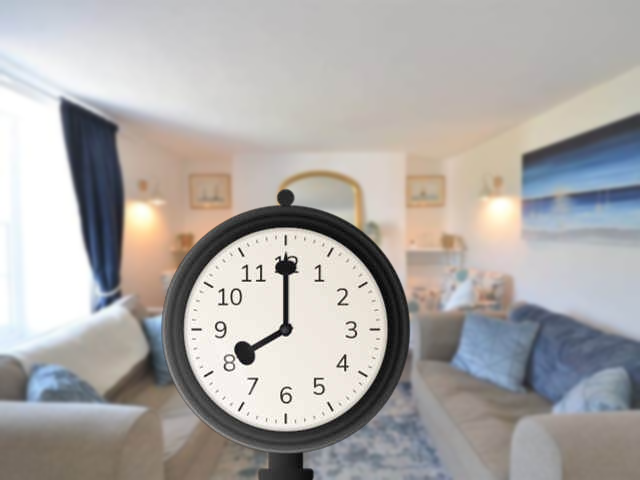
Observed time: 8:00
